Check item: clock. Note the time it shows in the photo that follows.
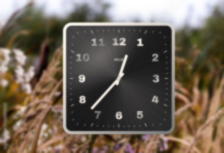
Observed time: 12:37
